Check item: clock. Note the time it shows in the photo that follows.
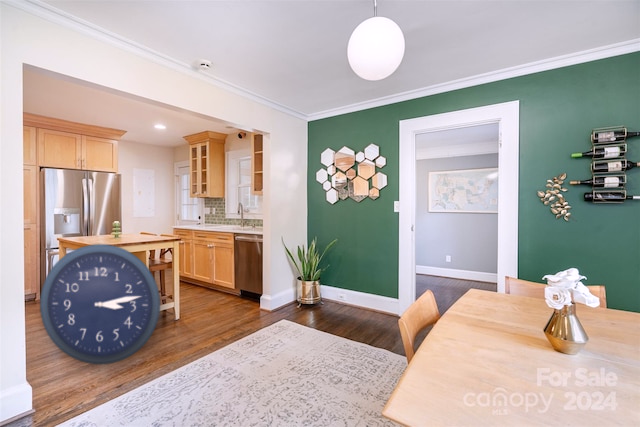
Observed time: 3:13
